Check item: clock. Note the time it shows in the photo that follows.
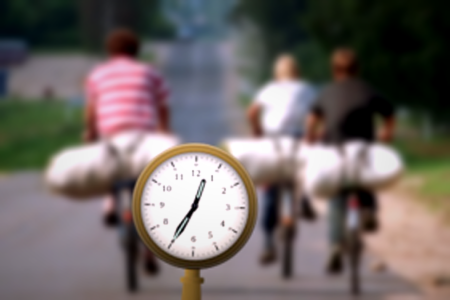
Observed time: 12:35
